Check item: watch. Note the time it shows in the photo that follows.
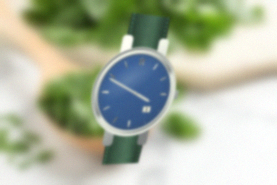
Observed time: 3:49
